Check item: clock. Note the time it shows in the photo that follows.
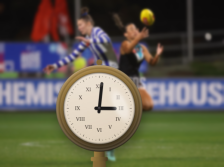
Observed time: 3:01
